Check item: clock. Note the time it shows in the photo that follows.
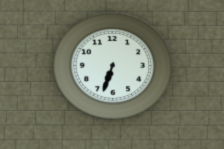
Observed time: 6:33
